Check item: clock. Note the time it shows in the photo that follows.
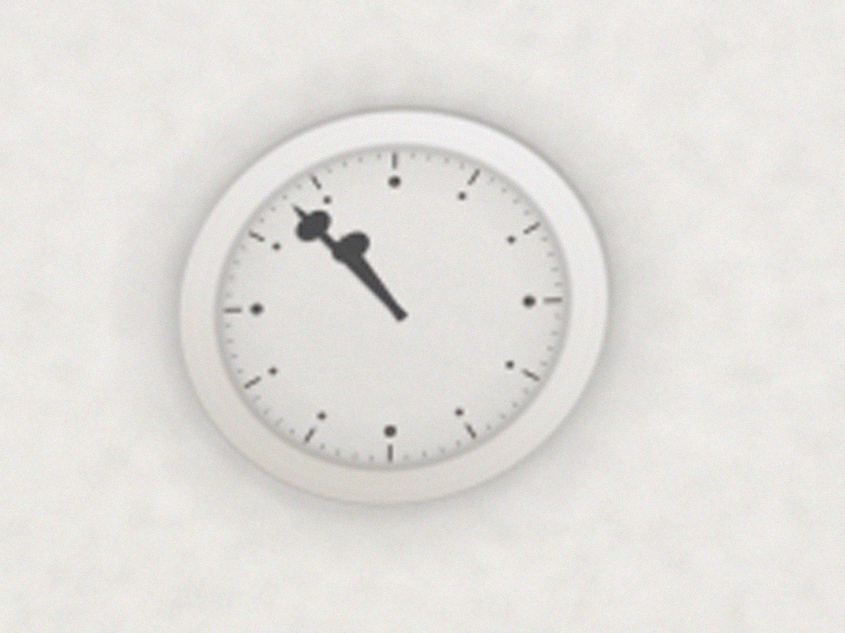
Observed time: 10:53
